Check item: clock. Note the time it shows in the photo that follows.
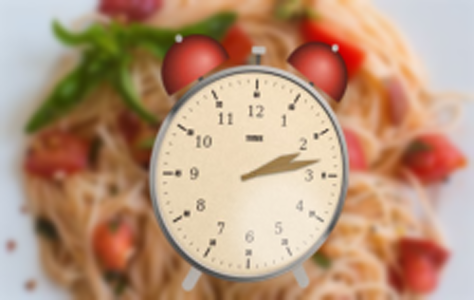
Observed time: 2:13
